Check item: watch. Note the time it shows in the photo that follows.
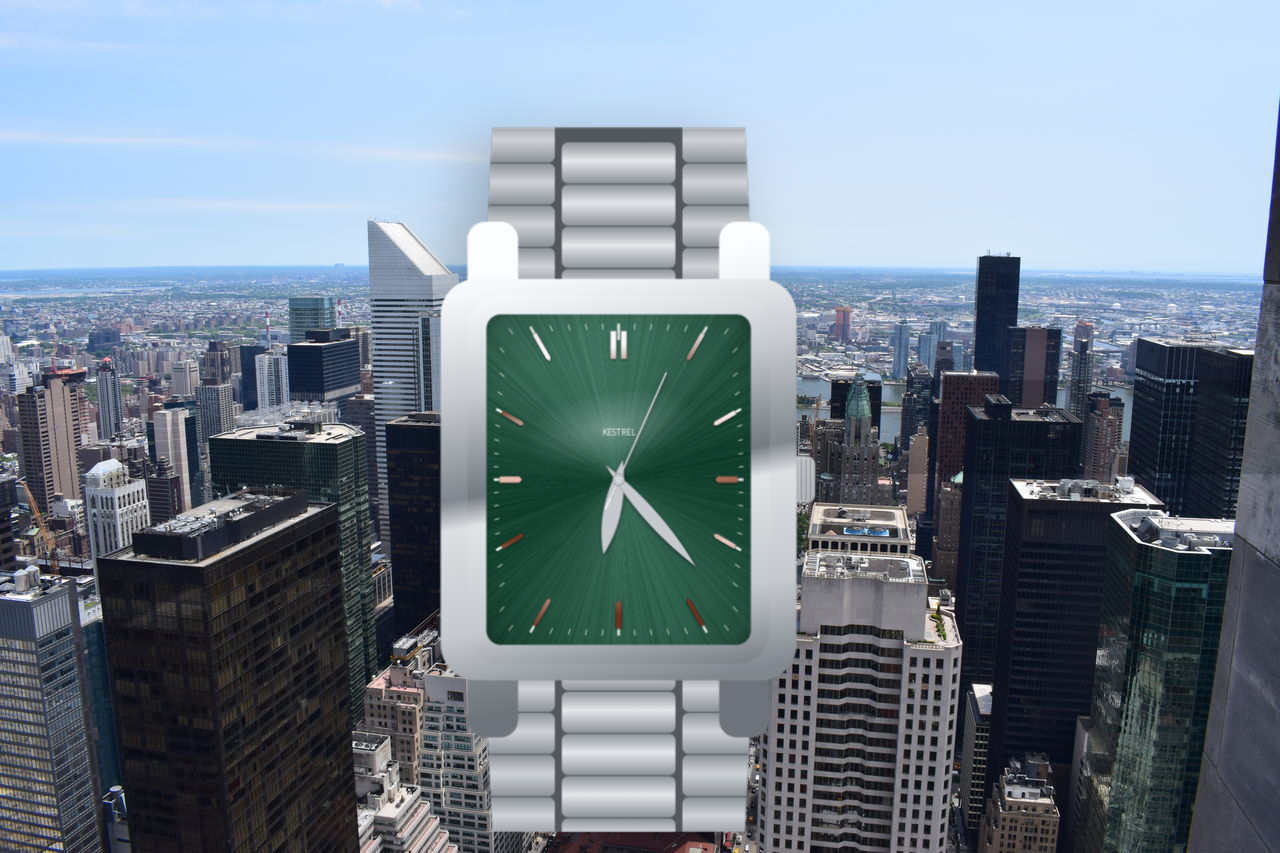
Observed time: 6:23:04
